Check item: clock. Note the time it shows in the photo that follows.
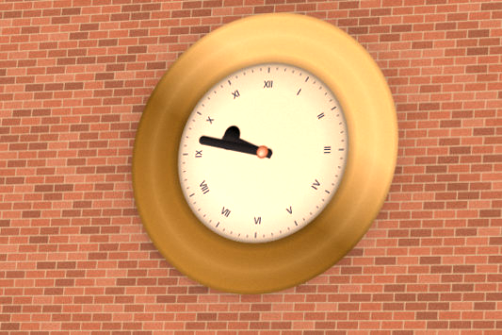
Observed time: 9:47
